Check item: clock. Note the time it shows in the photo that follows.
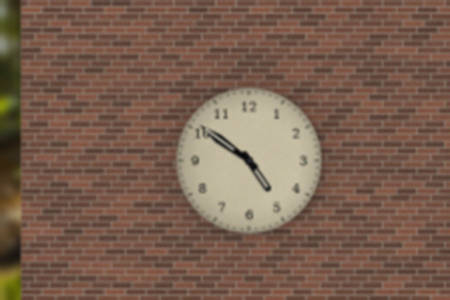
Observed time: 4:51
